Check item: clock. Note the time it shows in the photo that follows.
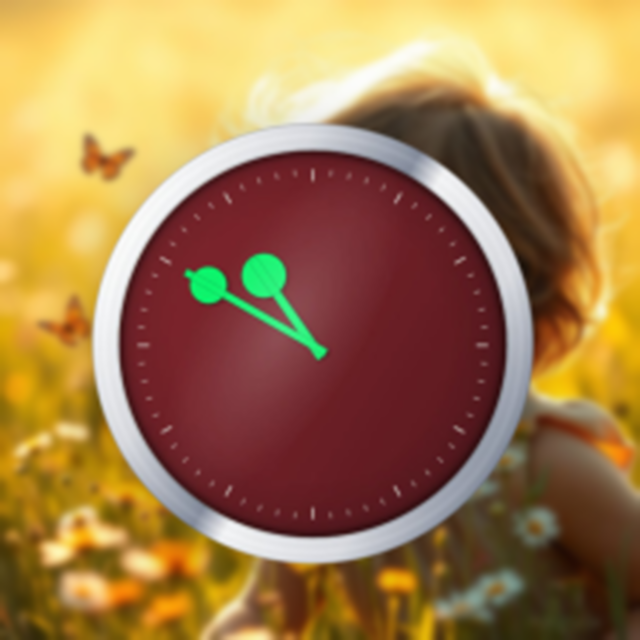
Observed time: 10:50
